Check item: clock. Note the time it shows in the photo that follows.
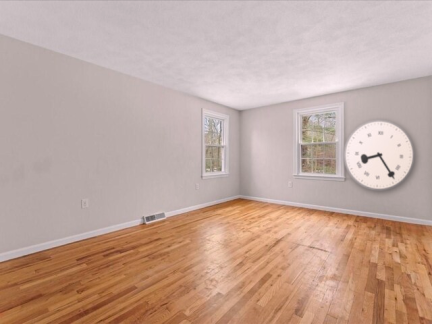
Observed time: 8:24
